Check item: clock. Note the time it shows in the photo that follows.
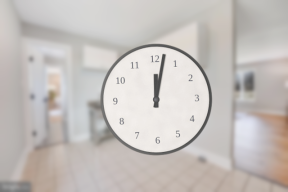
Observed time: 12:02
